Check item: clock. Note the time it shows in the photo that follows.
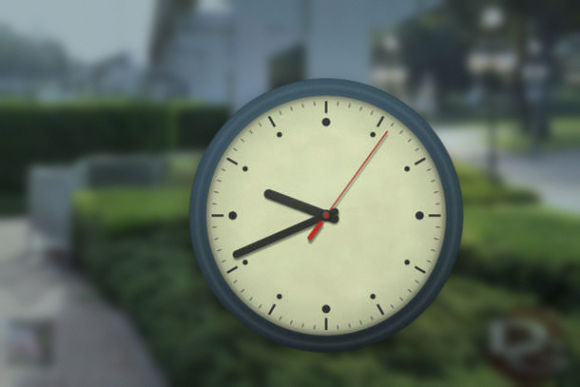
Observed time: 9:41:06
